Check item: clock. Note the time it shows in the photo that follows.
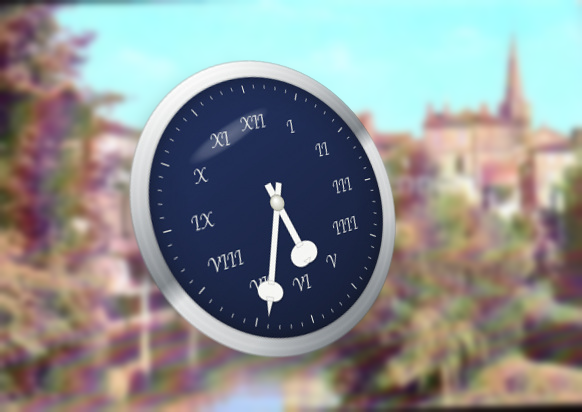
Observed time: 5:34
